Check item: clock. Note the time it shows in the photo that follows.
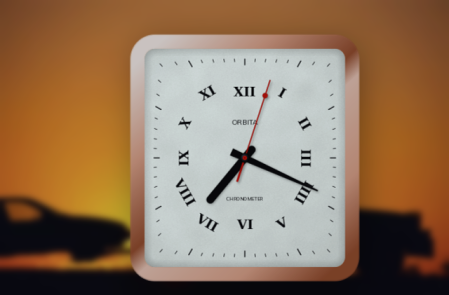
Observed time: 7:19:03
